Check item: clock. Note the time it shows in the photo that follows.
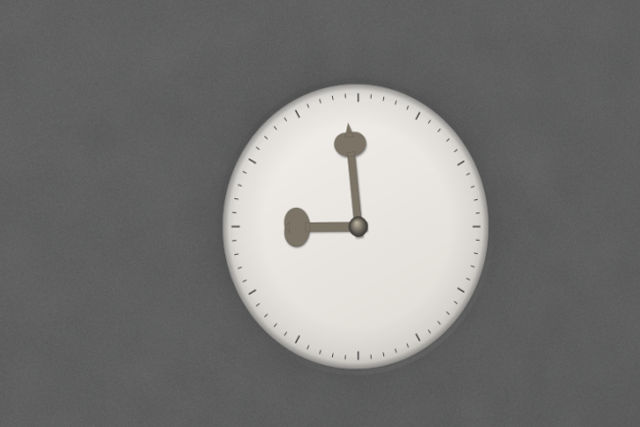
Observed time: 8:59
